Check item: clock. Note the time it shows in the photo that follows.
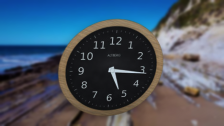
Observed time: 5:16
